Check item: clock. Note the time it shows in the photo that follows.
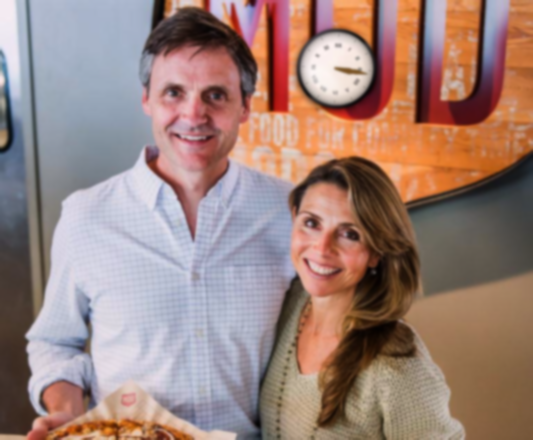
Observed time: 3:16
